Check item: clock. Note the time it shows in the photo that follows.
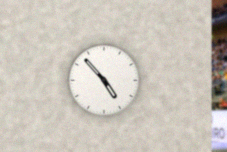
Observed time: 4:53
